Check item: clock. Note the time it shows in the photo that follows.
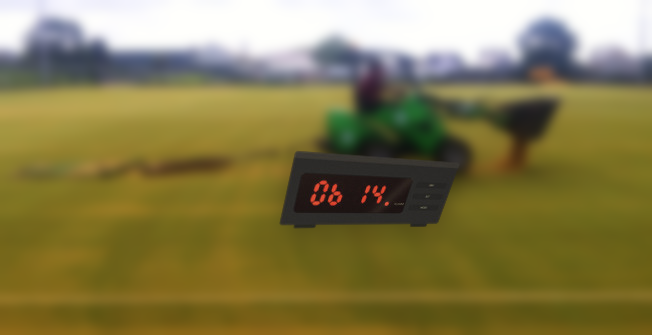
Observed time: 6:14
